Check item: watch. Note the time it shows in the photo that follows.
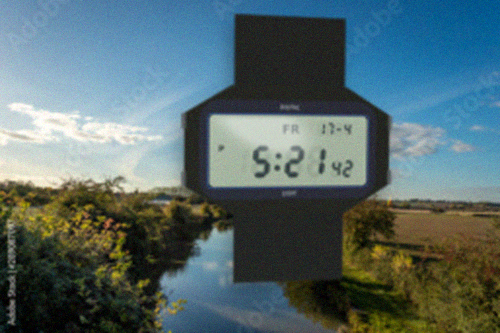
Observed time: 5:21:42
